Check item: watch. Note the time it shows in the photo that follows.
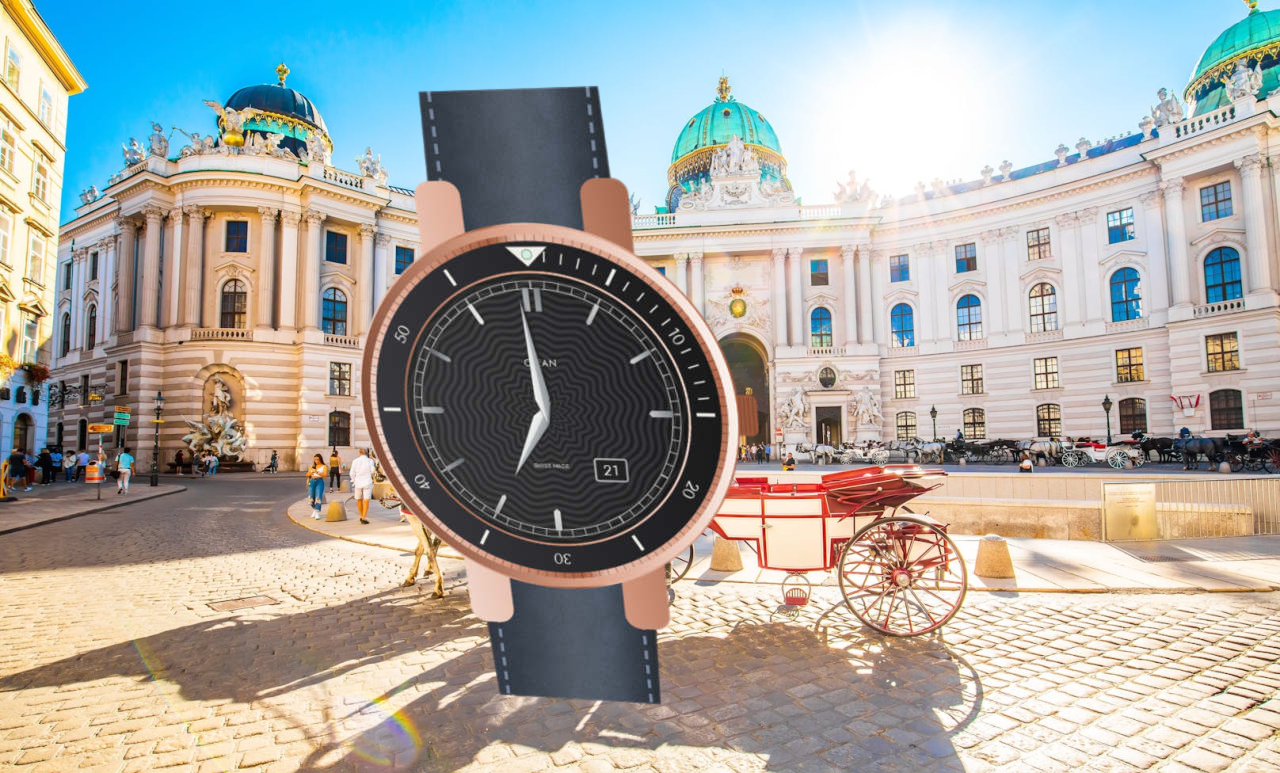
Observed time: 6:59
